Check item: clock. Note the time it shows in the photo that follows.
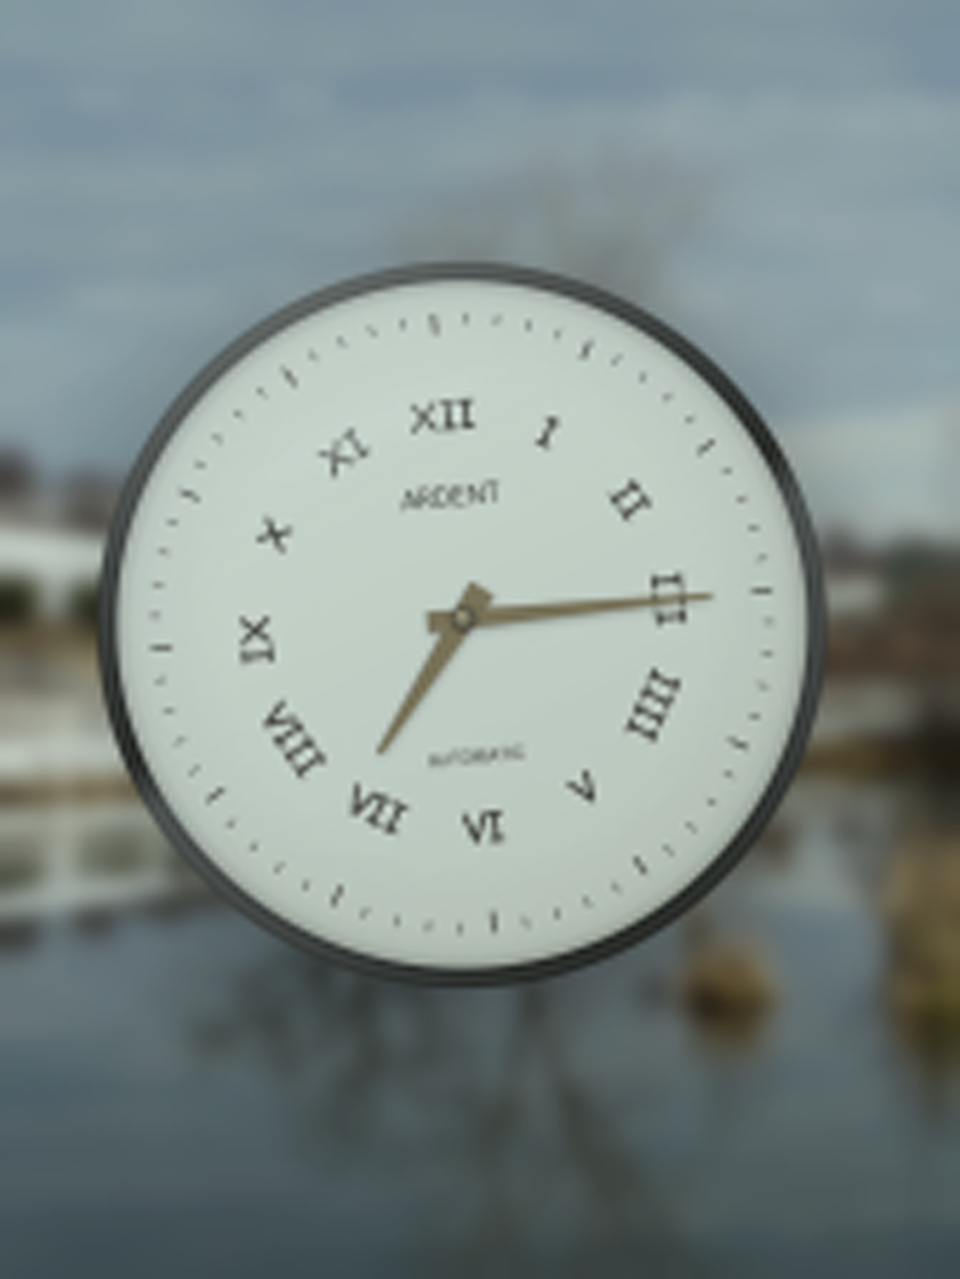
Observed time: 7:15
